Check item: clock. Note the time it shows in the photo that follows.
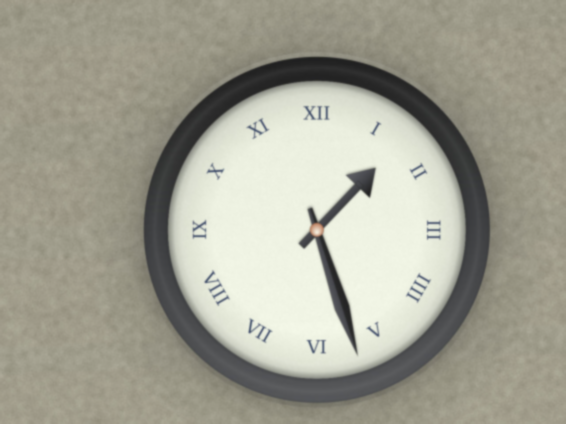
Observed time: 1:27
